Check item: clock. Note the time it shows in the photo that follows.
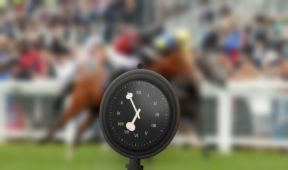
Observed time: 6:55
